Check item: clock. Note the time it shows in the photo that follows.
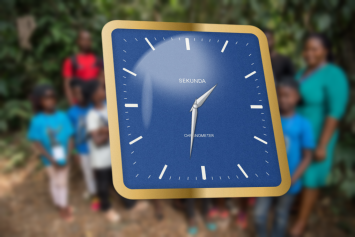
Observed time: 1:32
